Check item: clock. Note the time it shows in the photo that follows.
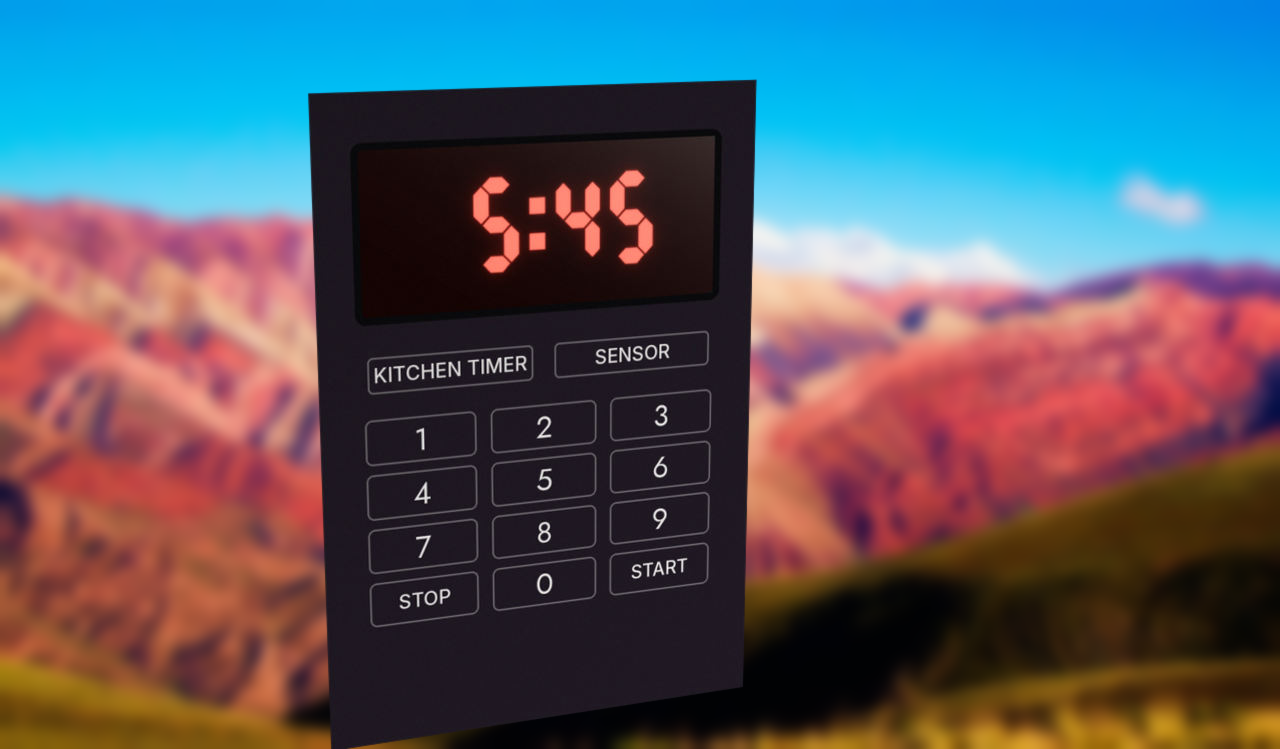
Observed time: 5:45
